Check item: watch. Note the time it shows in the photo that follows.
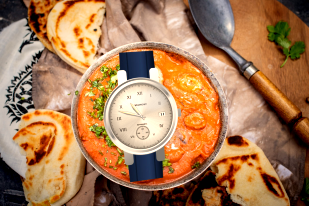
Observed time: 10:48
